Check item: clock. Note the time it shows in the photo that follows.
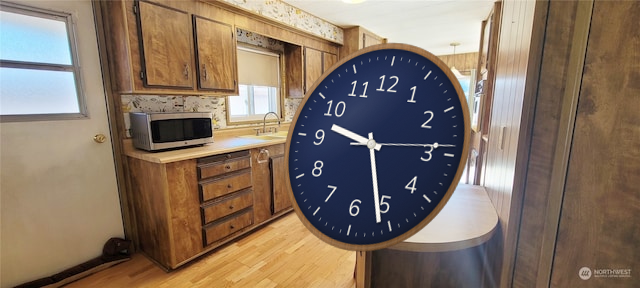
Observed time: 9:26:14
